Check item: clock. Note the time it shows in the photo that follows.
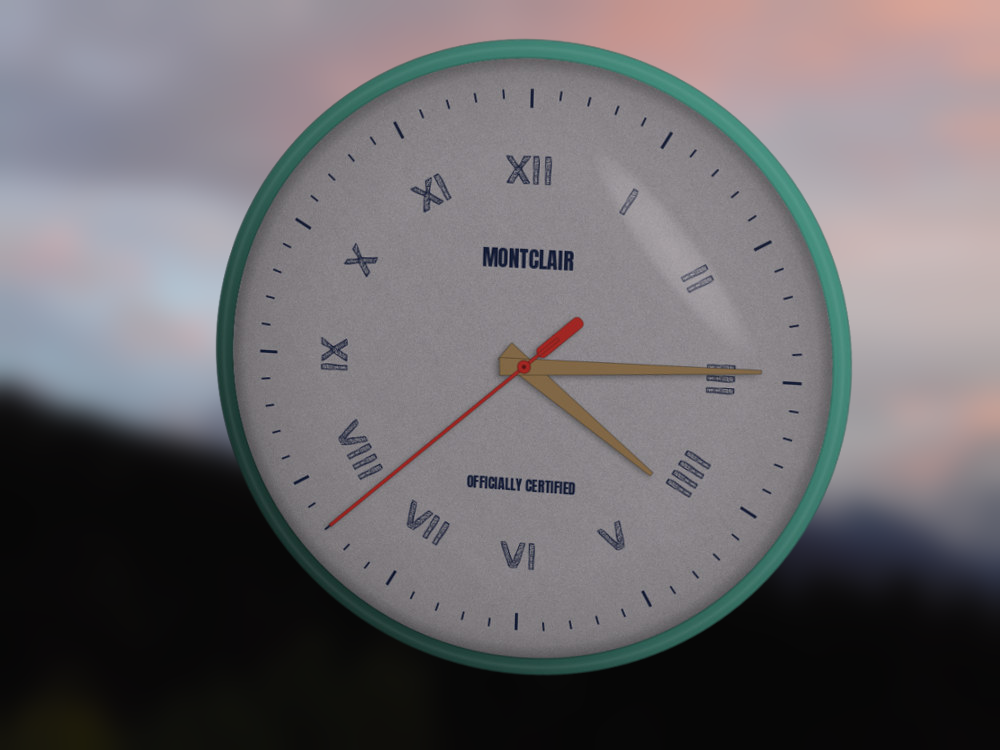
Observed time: 4:14:38
